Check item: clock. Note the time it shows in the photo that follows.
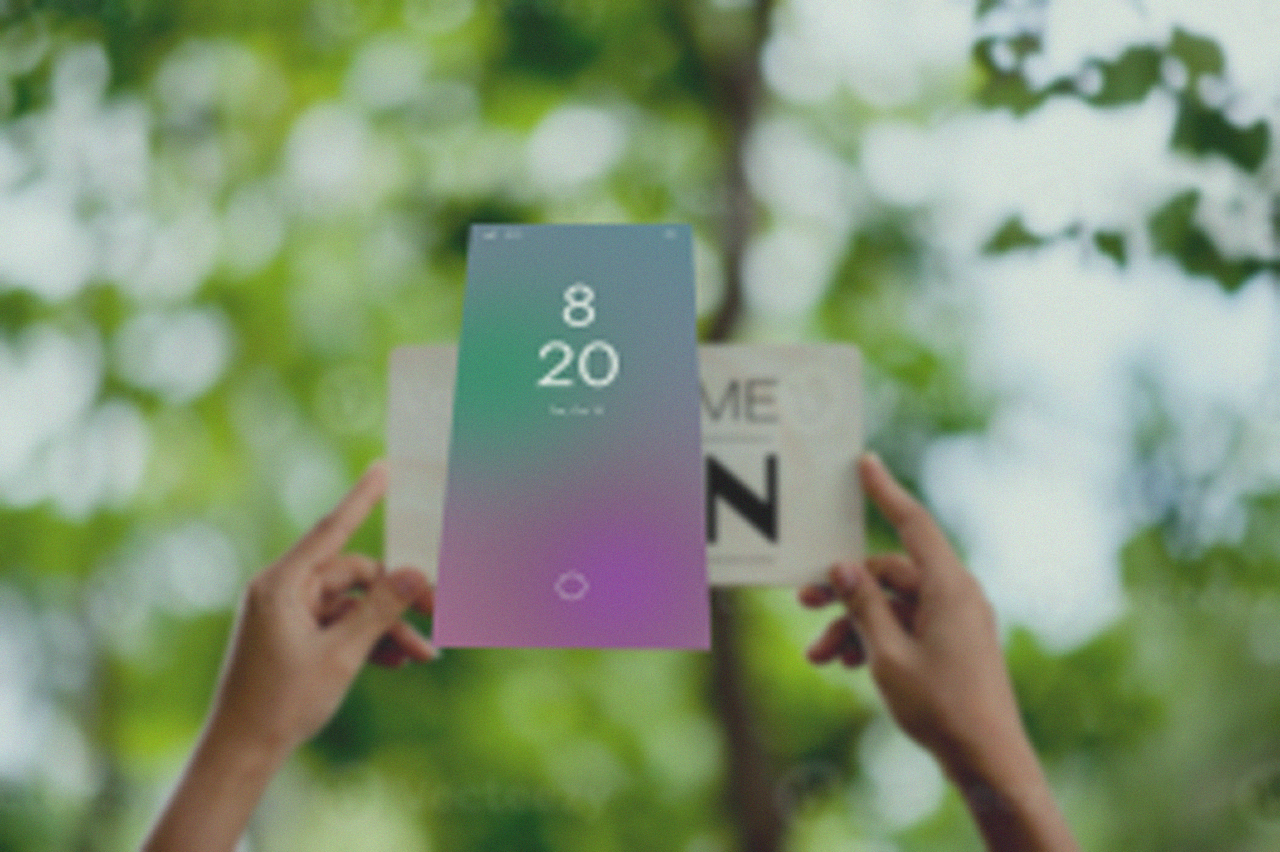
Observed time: 8:20
